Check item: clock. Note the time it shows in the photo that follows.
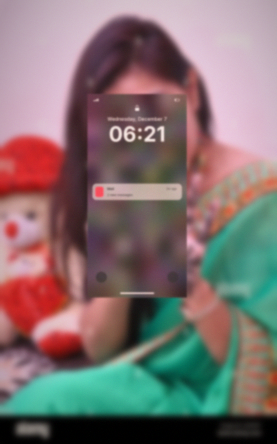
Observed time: 6:21
